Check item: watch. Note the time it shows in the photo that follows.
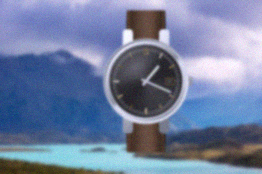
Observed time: 1:19
